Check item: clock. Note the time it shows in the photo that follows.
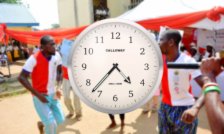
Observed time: 4:37
